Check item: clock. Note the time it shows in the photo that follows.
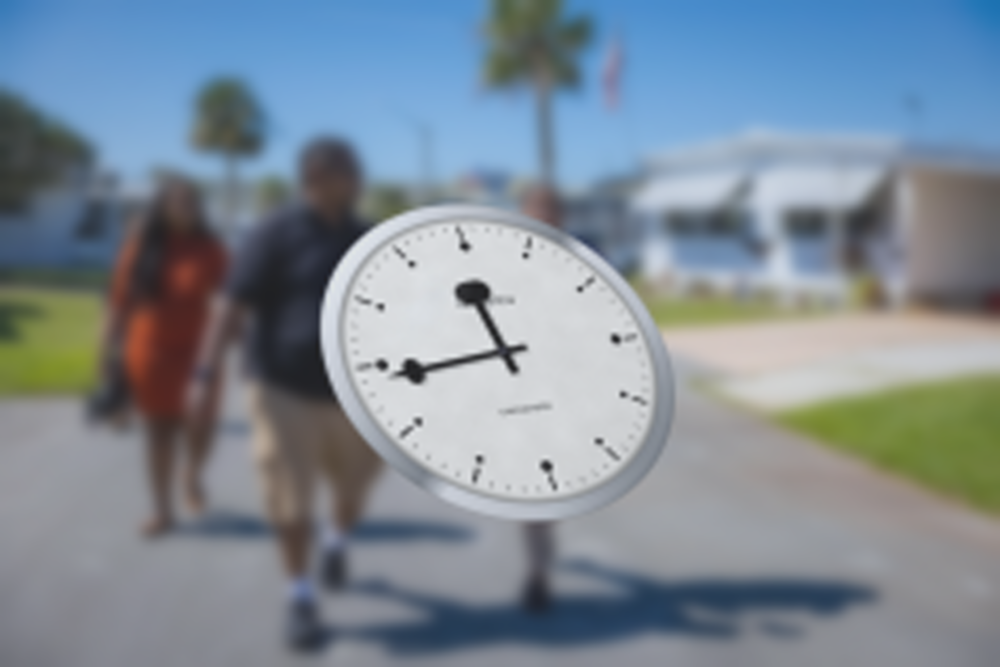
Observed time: 11:44
